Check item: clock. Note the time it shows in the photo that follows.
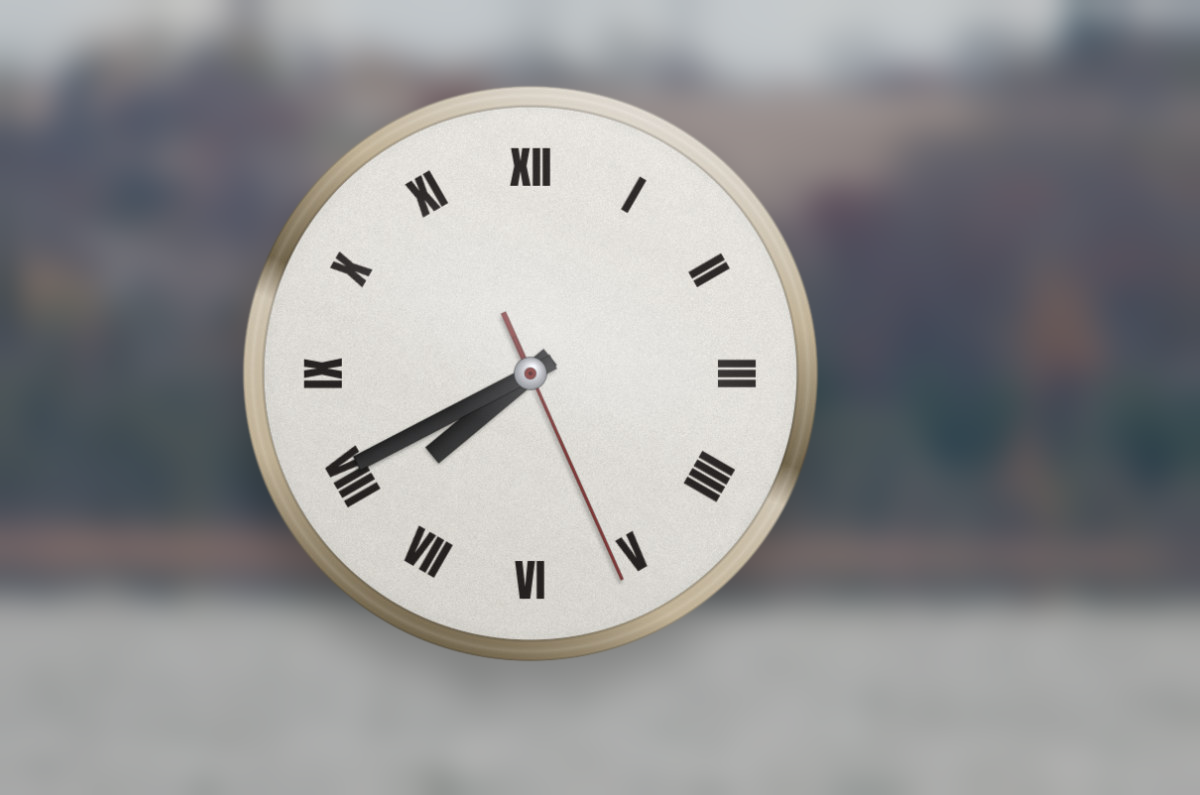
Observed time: 7:40:26
